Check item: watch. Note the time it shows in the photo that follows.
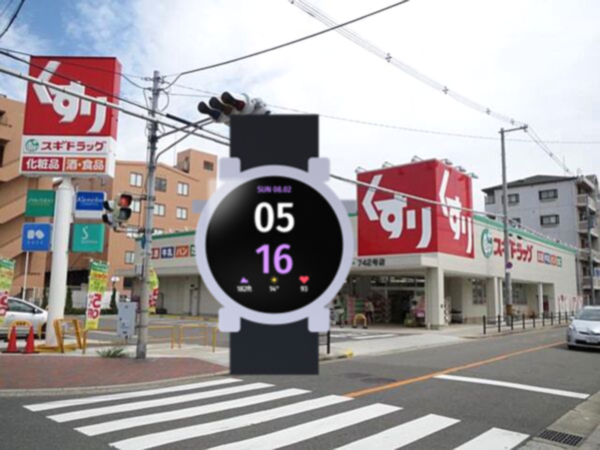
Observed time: 5:16
